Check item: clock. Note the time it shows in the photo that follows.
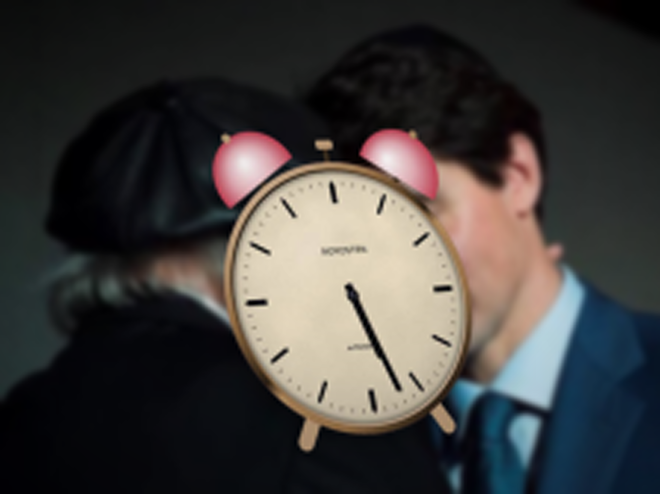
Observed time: 5:27
